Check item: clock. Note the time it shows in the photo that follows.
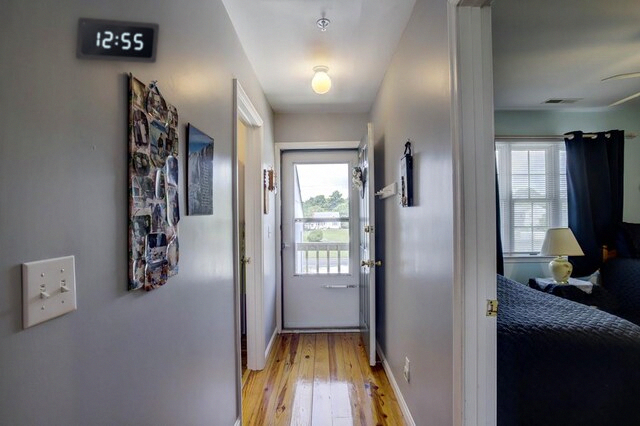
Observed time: 12:55
